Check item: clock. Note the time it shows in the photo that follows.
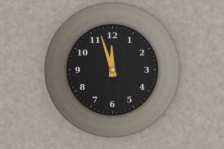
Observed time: 11:57
